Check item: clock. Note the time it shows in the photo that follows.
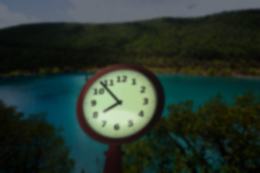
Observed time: 7:53
